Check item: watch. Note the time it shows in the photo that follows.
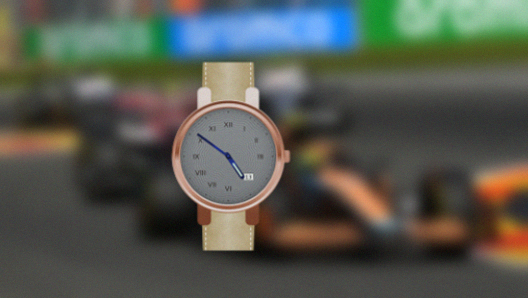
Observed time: 4:51
